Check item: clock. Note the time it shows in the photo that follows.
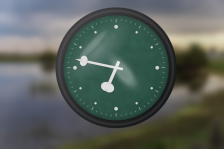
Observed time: 6:47
